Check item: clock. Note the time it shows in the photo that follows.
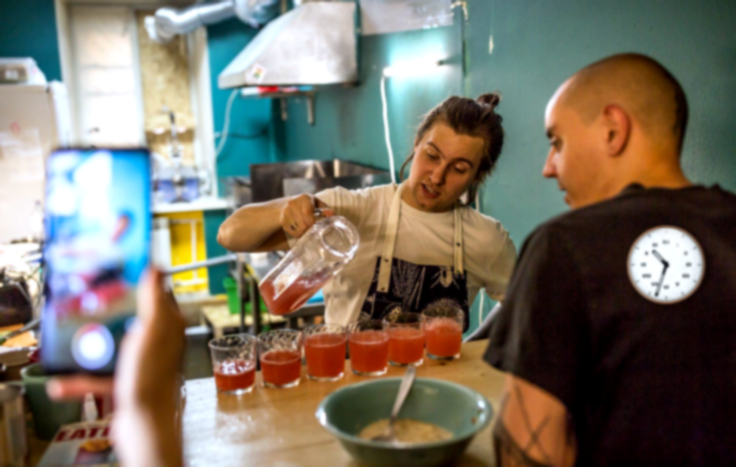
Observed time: 10:33
